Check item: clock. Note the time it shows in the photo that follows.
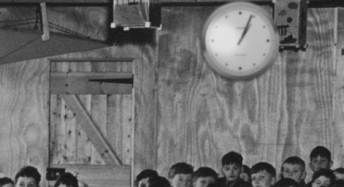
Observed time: 1:04
